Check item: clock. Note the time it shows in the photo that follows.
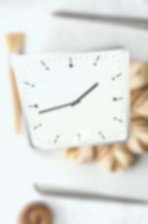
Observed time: 1:43
